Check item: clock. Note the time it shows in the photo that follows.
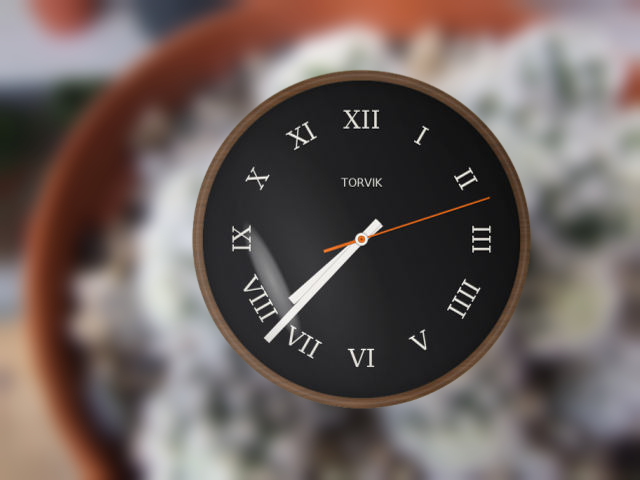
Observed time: 7:37:12
